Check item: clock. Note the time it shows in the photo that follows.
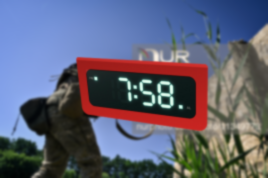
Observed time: 7:58
